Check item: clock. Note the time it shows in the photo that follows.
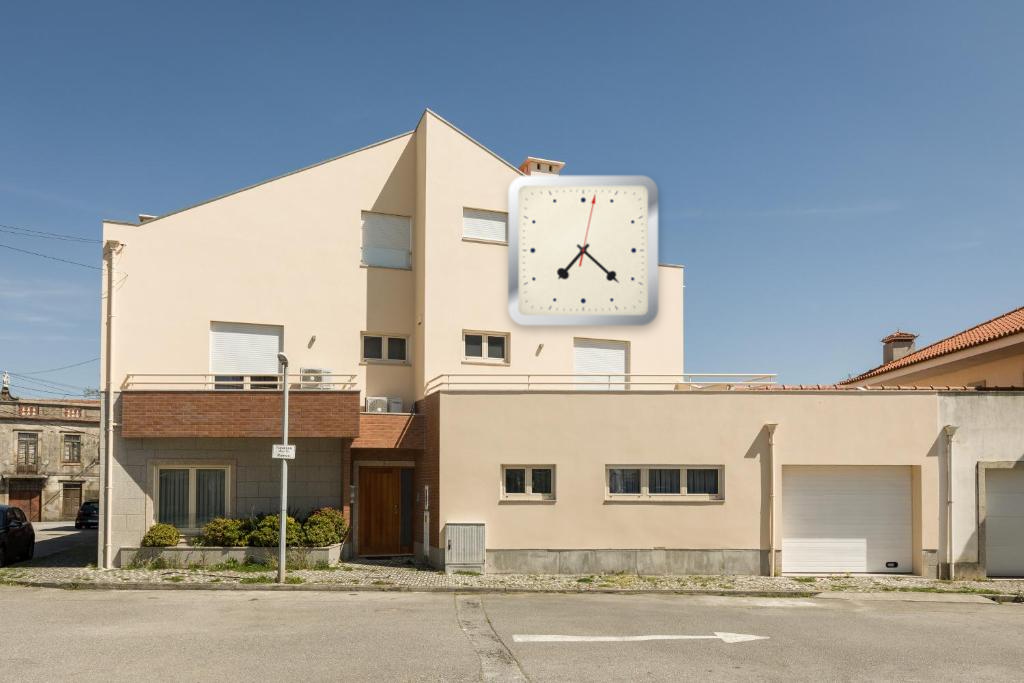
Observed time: 7:22:02
